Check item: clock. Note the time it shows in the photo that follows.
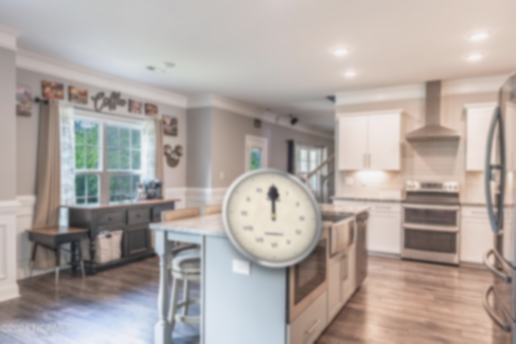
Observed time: 12:00
